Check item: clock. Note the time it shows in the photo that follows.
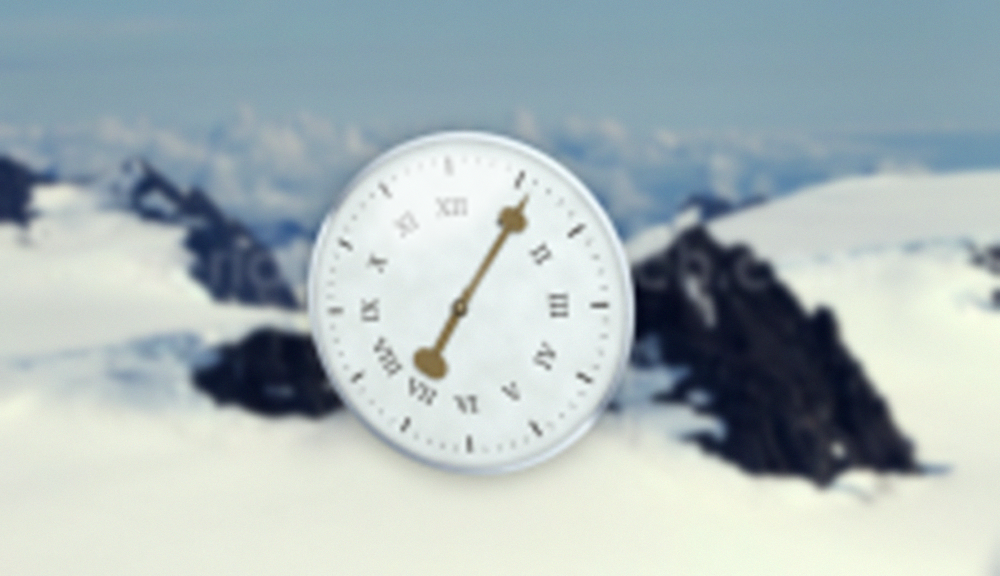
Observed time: 7:06
